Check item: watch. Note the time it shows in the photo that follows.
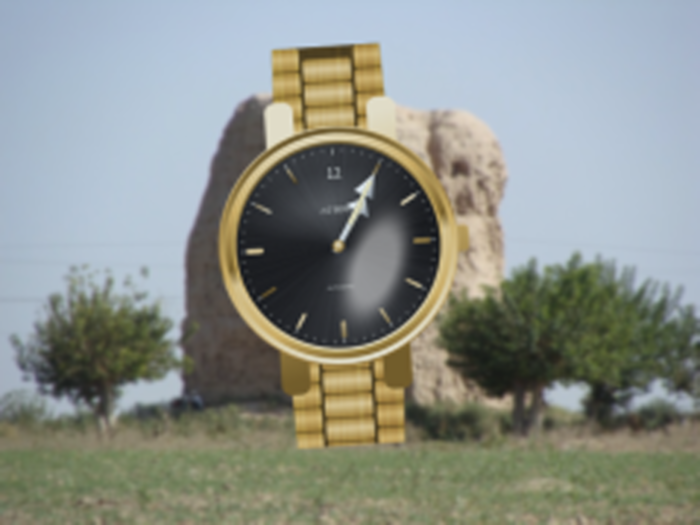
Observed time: 1:05
